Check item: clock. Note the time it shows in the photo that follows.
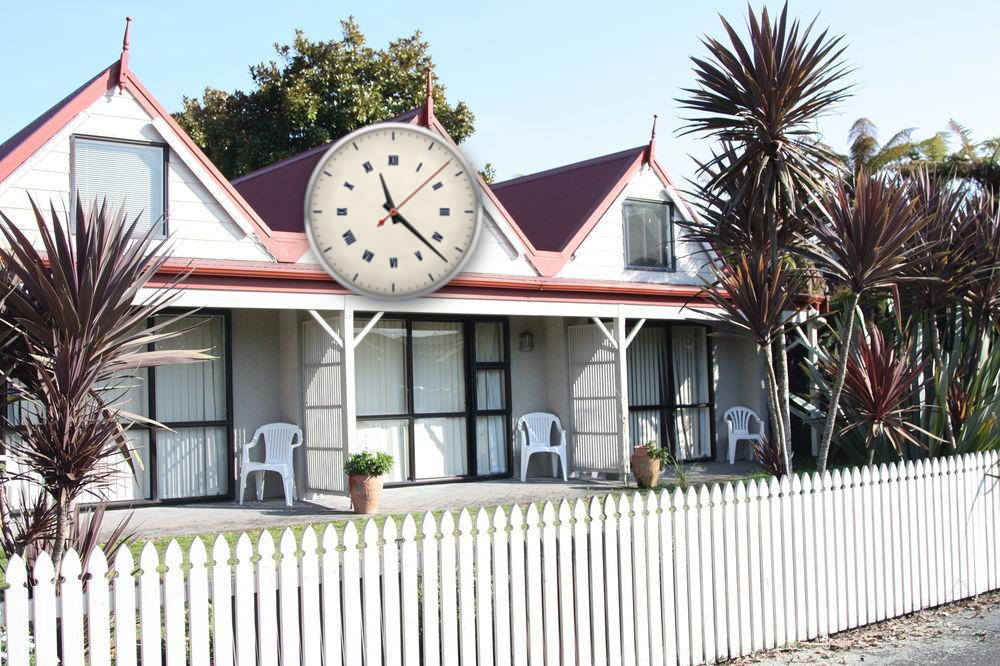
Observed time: 11:22:08
